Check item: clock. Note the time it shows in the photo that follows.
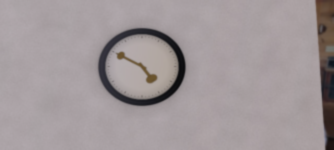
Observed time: 4:50
